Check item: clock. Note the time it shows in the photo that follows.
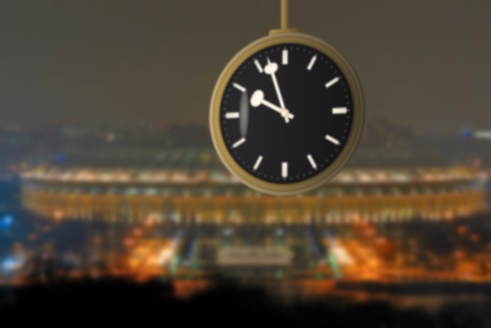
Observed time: 9:57
